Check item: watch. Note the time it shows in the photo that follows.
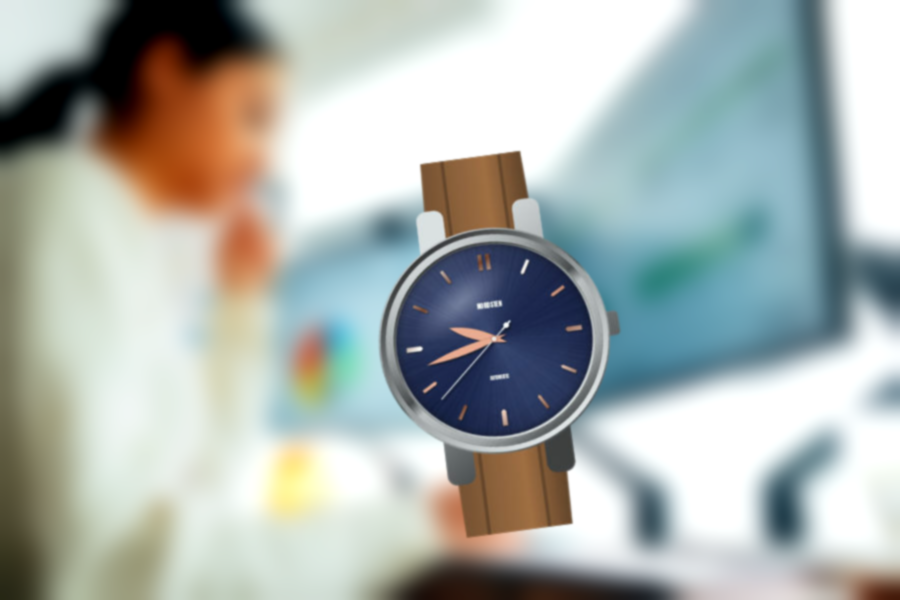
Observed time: 9:42:38
